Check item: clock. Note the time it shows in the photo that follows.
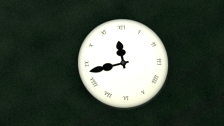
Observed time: 11:43
